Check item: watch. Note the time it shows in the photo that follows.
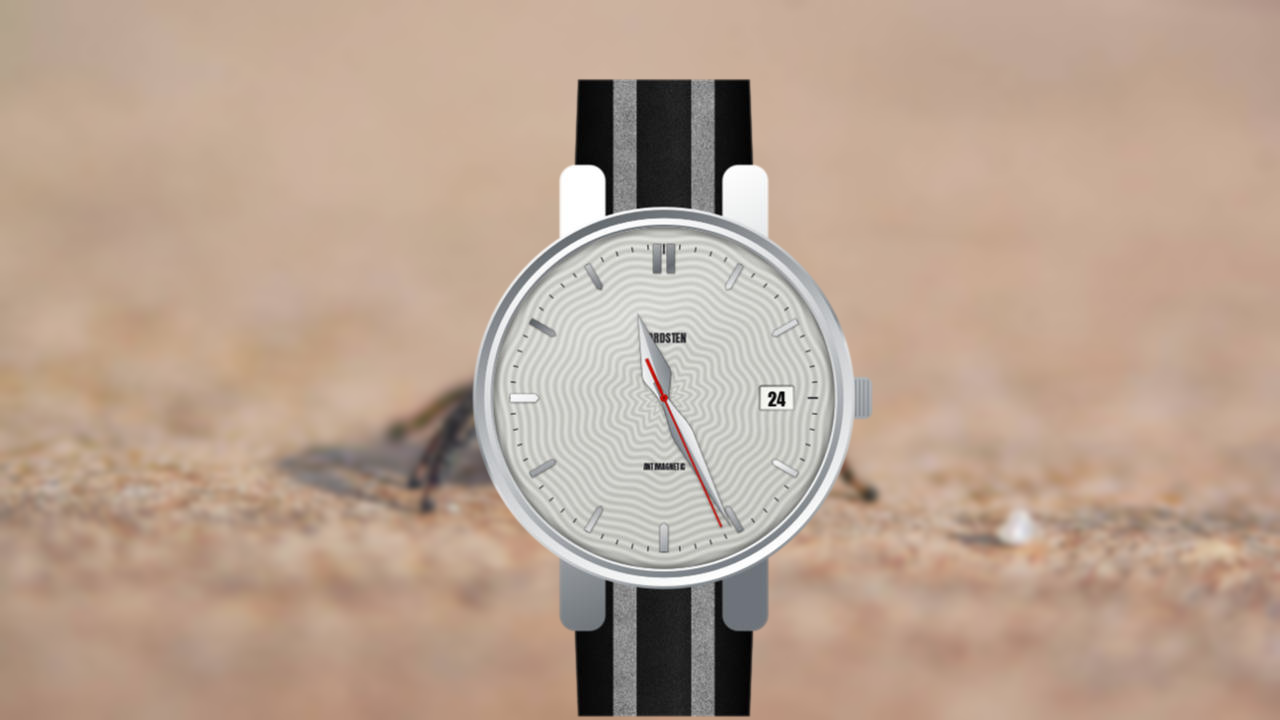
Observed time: 11:25:26
